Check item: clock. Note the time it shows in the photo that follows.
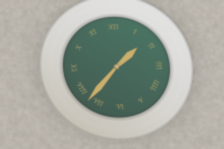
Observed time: 1:37
